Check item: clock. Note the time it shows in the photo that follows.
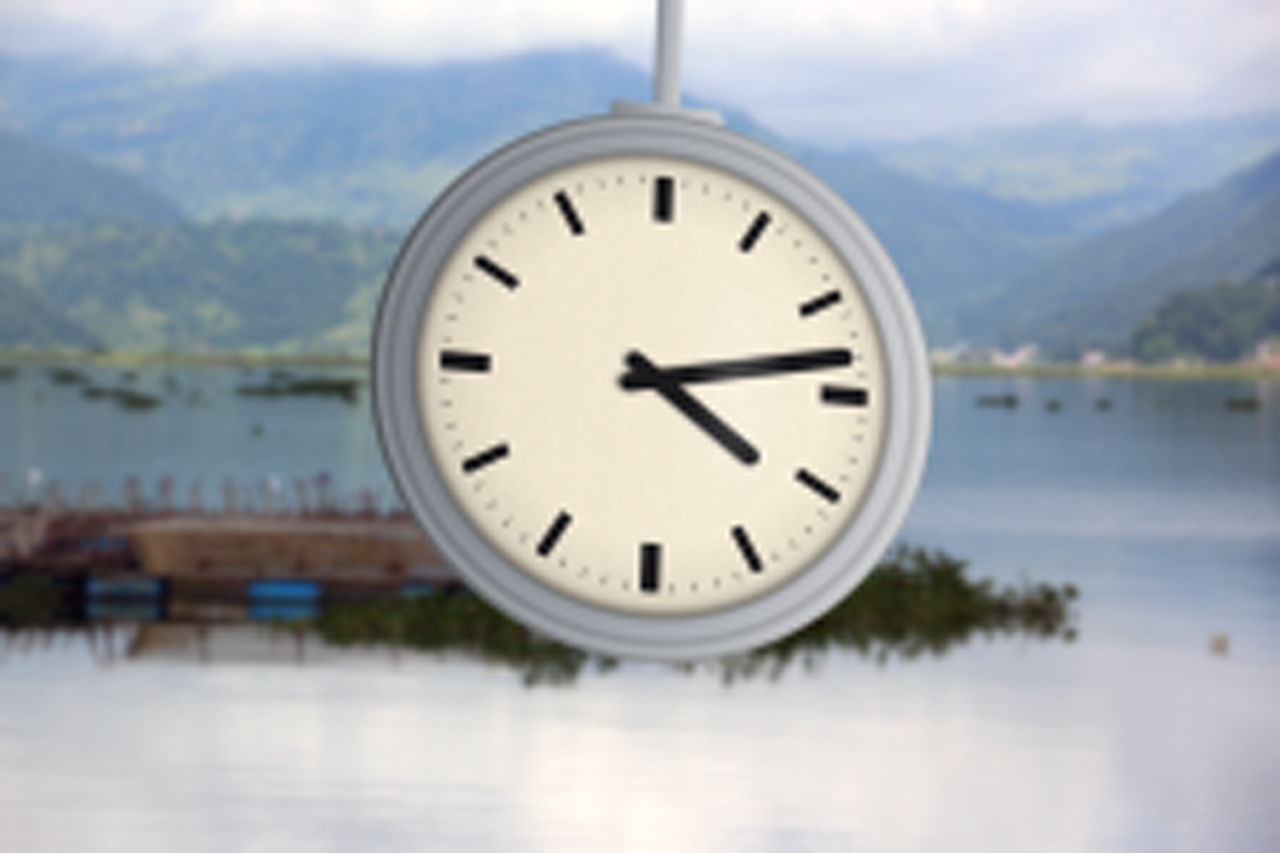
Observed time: 4:13
